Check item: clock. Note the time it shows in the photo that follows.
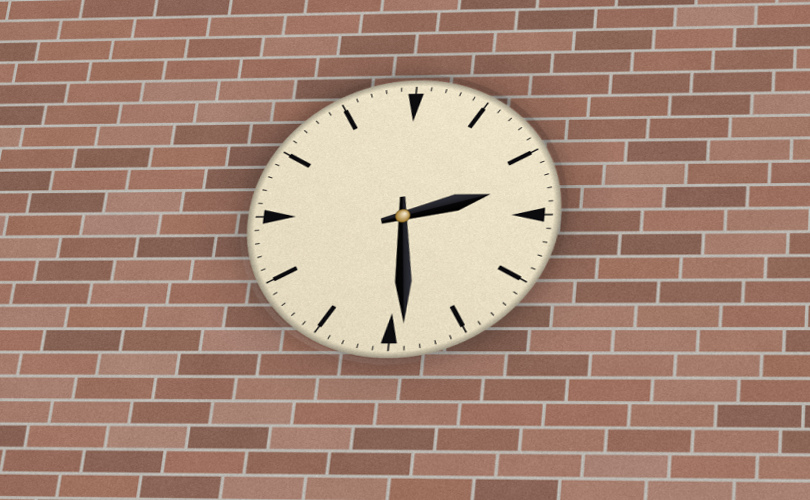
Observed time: 2:29
